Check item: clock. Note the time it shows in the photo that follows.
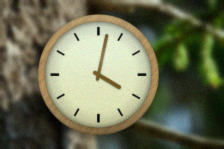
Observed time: 4:02
